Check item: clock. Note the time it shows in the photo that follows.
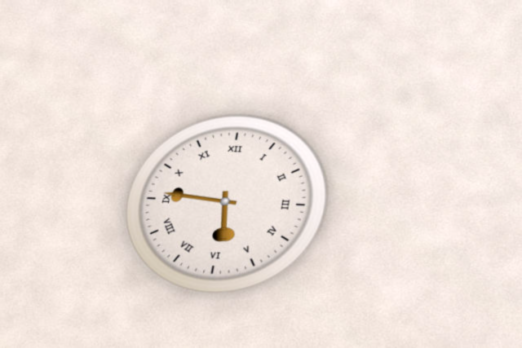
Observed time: 5:46
